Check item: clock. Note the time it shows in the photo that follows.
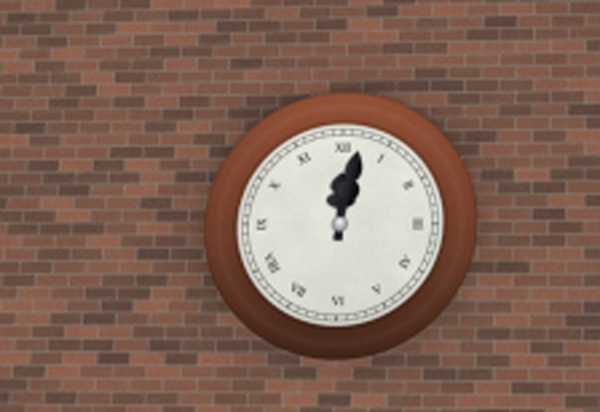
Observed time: 12:02
